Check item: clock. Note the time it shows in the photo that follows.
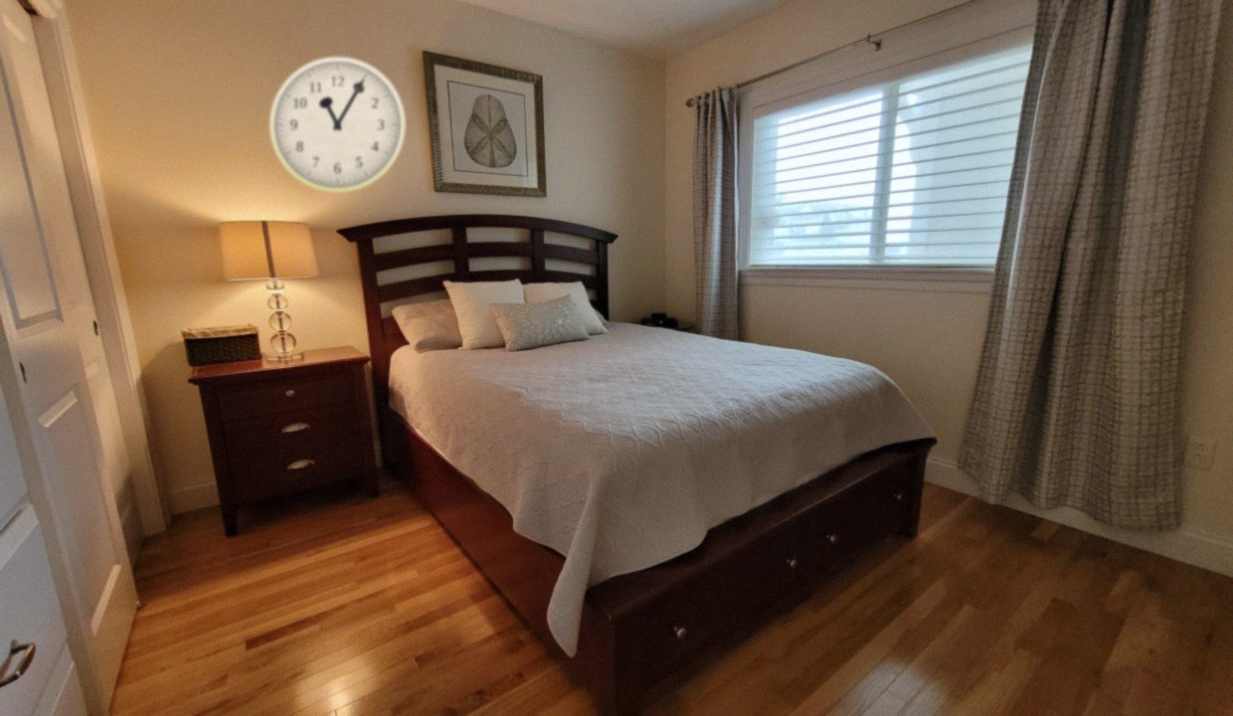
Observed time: 11:05
